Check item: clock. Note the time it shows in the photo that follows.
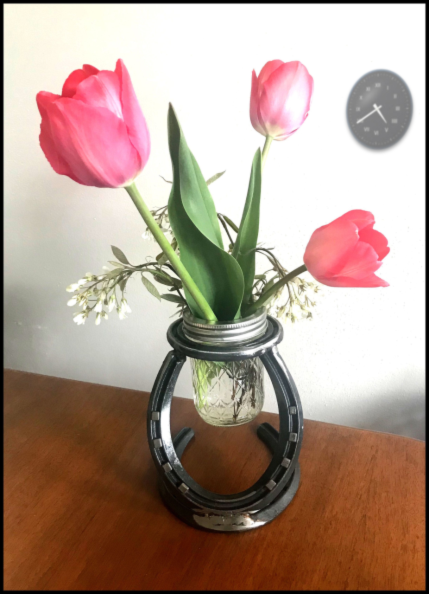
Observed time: 4:40
